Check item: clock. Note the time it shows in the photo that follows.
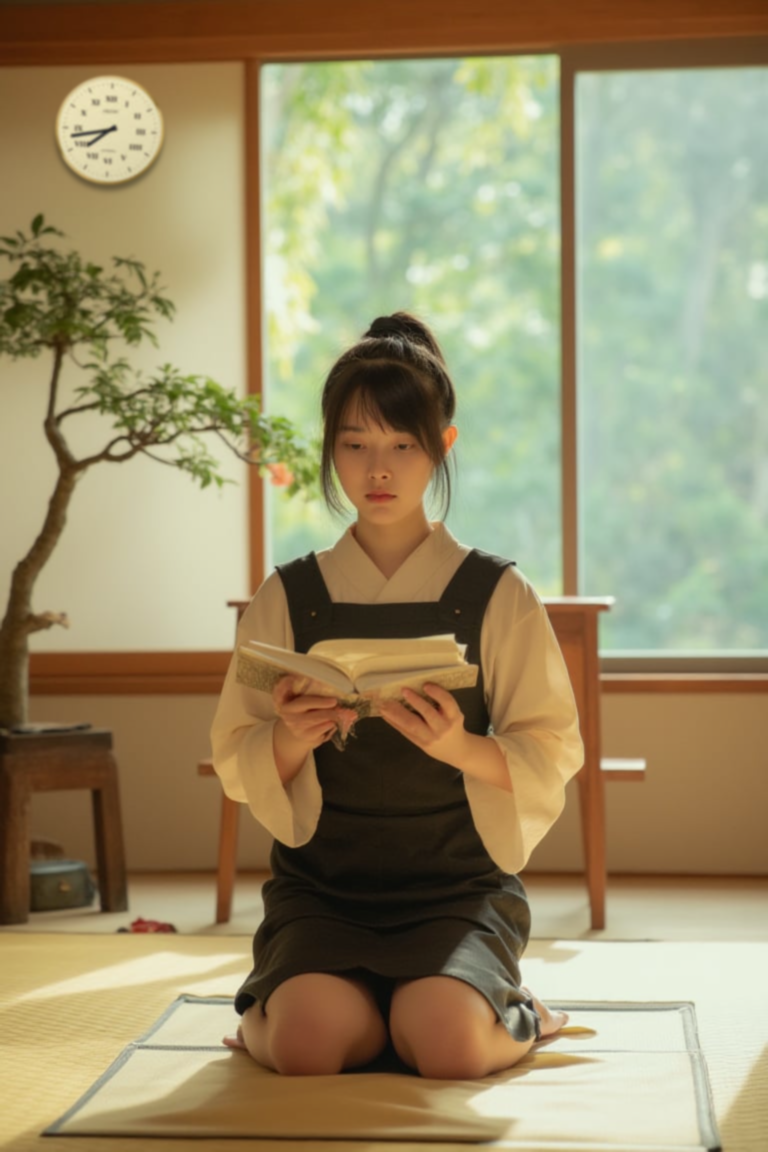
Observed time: 7:43
